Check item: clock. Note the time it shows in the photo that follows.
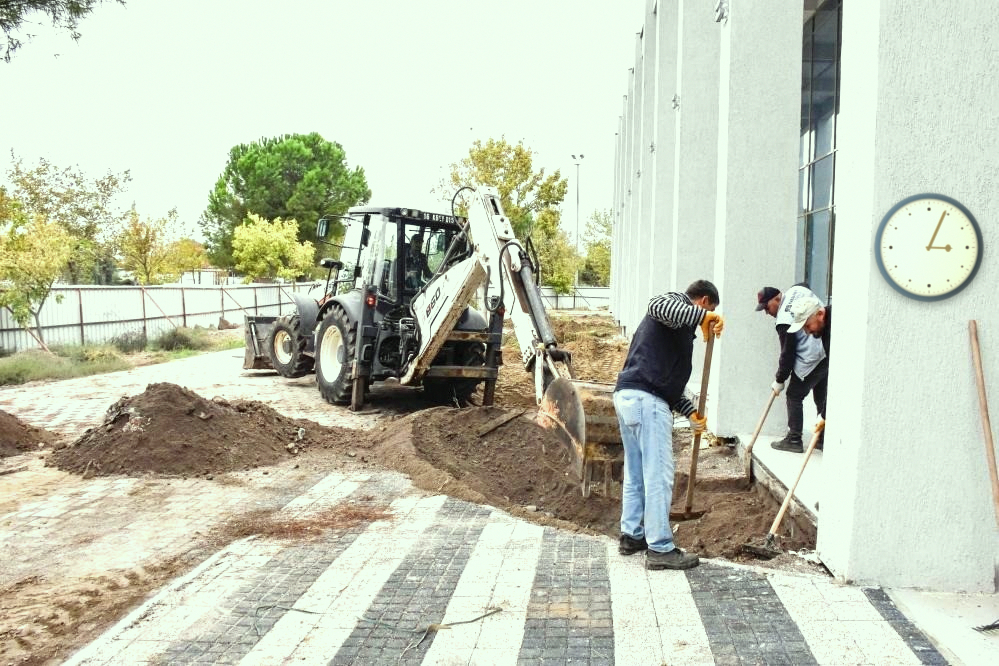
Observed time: 3:04
